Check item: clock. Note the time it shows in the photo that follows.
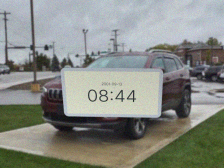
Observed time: 8:44
